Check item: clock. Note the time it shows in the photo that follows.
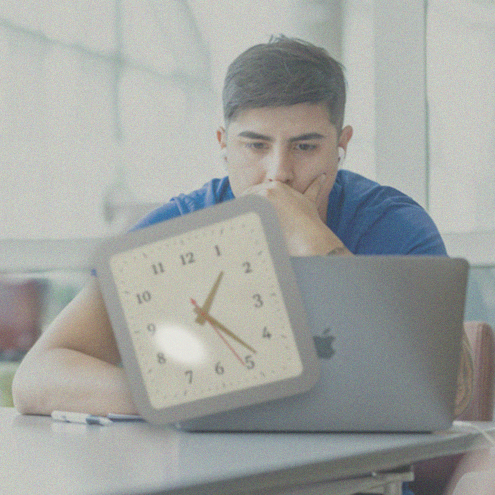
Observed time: 1:23:26
